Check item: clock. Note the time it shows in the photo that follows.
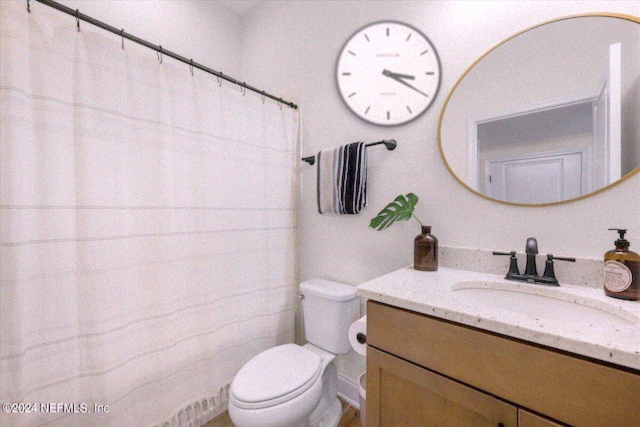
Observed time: 3:20
